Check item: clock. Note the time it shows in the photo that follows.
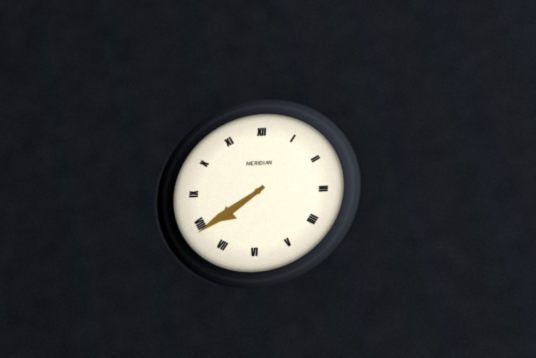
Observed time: 7:39
